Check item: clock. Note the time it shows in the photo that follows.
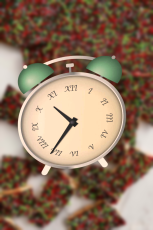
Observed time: 10:36
